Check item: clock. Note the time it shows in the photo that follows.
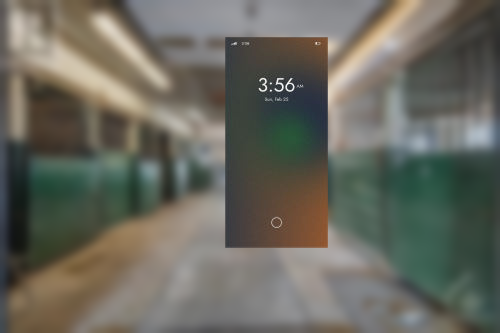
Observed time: 3:56
